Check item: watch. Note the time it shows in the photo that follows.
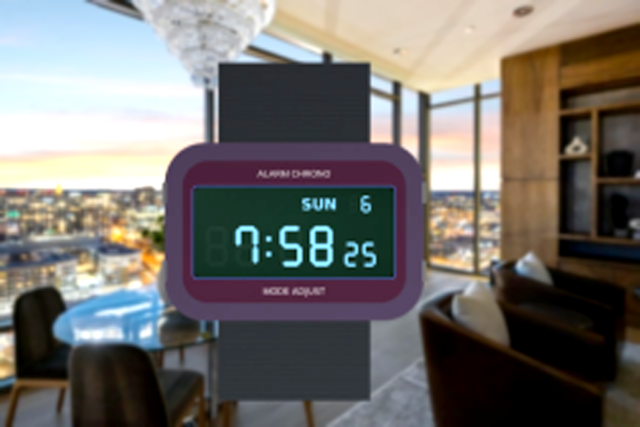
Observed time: 7:58:25
